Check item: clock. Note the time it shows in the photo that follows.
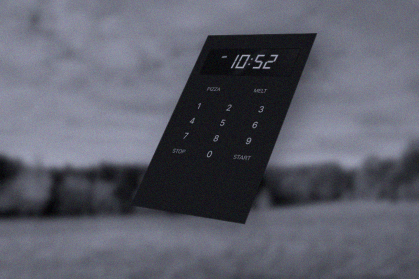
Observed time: 10:52
